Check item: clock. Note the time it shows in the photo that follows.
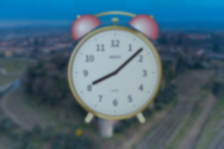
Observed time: 8:08
